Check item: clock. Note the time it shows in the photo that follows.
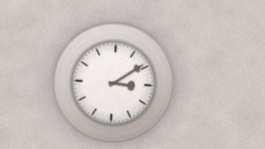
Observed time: 3:09
